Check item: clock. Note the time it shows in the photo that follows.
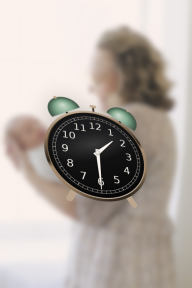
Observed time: 1:30
